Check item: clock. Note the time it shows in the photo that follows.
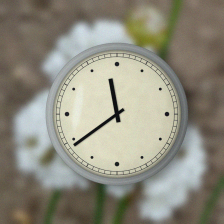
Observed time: 11:39
